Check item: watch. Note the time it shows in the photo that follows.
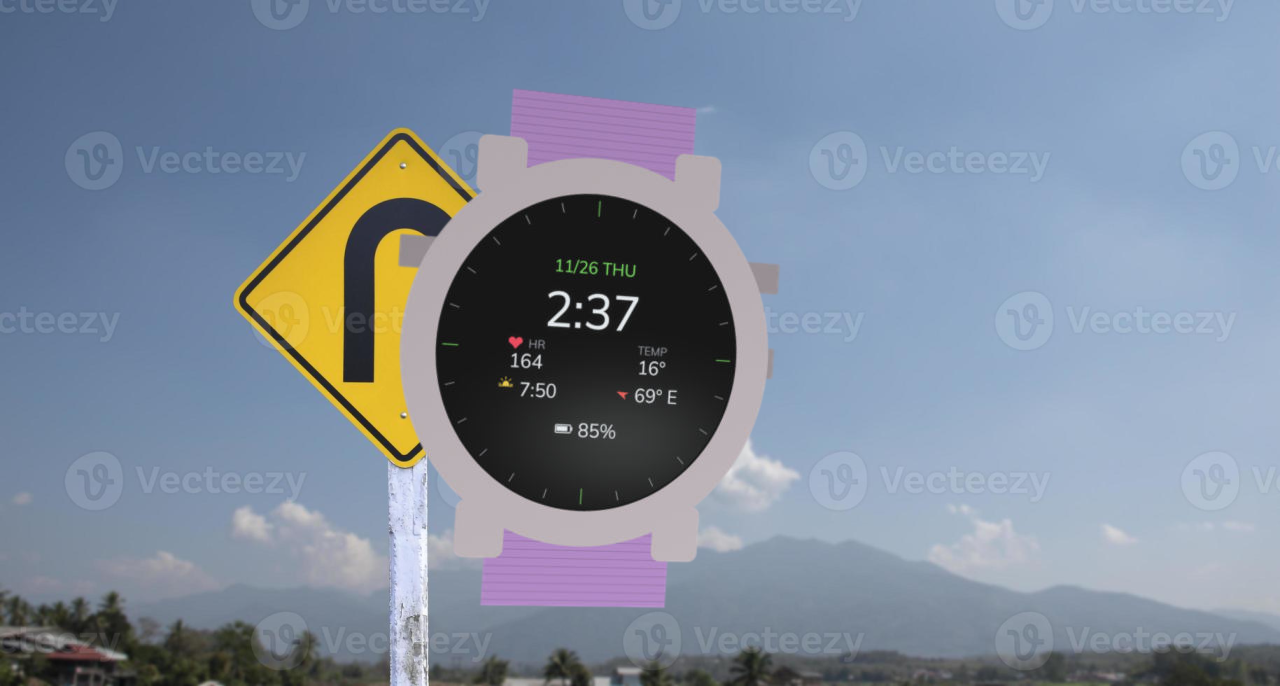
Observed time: 2:37
